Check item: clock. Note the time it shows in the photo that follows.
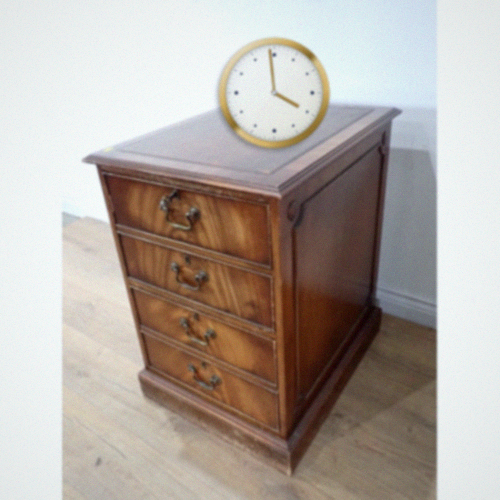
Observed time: 3:59
